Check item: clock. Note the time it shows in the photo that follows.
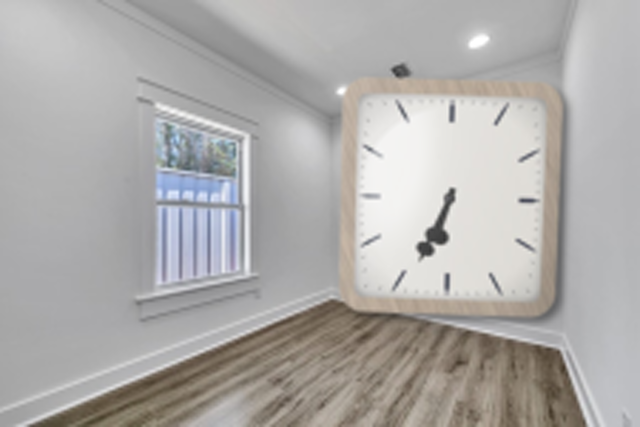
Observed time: 6:34
